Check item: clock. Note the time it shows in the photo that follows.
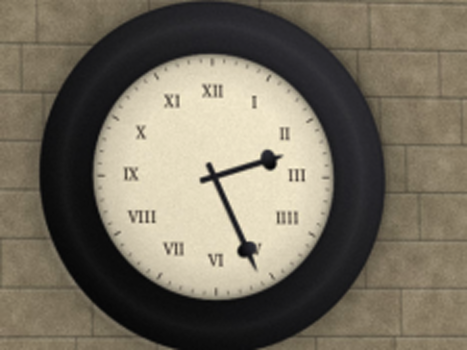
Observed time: 2:26
